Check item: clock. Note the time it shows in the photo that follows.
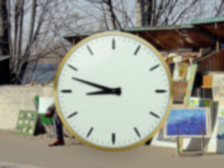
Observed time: 8:48
